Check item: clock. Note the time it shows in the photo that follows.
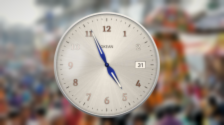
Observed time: 4:56
